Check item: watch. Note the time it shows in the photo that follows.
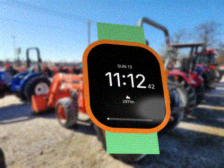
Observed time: 11:12
